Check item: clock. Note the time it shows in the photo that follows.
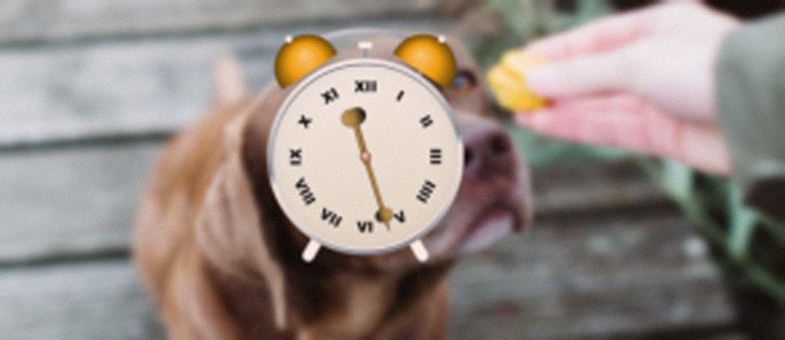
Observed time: 11:27
